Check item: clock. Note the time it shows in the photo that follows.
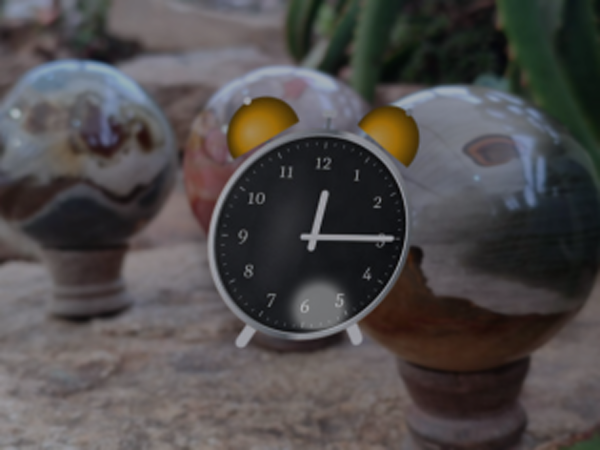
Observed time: 12:15
